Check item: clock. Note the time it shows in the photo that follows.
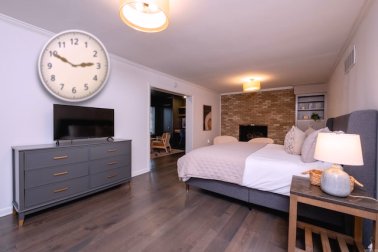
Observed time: 2:50
